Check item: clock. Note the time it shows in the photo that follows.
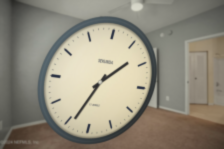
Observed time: 1:34
